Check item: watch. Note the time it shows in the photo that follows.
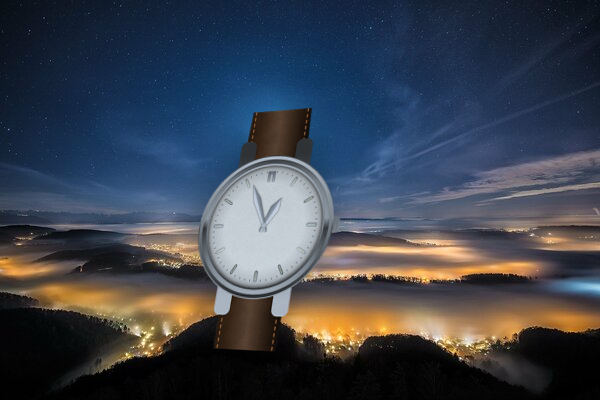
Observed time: 12:56
